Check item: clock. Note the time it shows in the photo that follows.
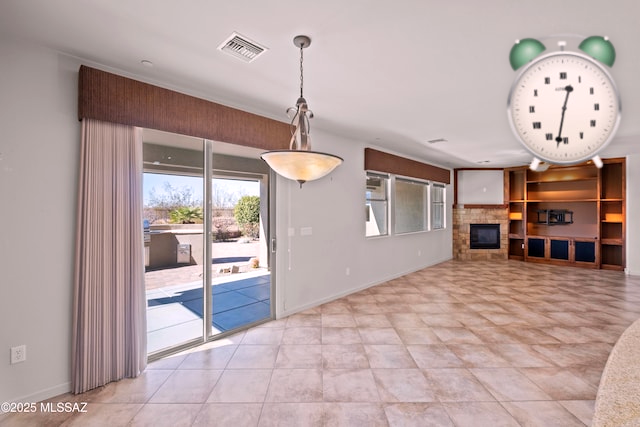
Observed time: 12:32
